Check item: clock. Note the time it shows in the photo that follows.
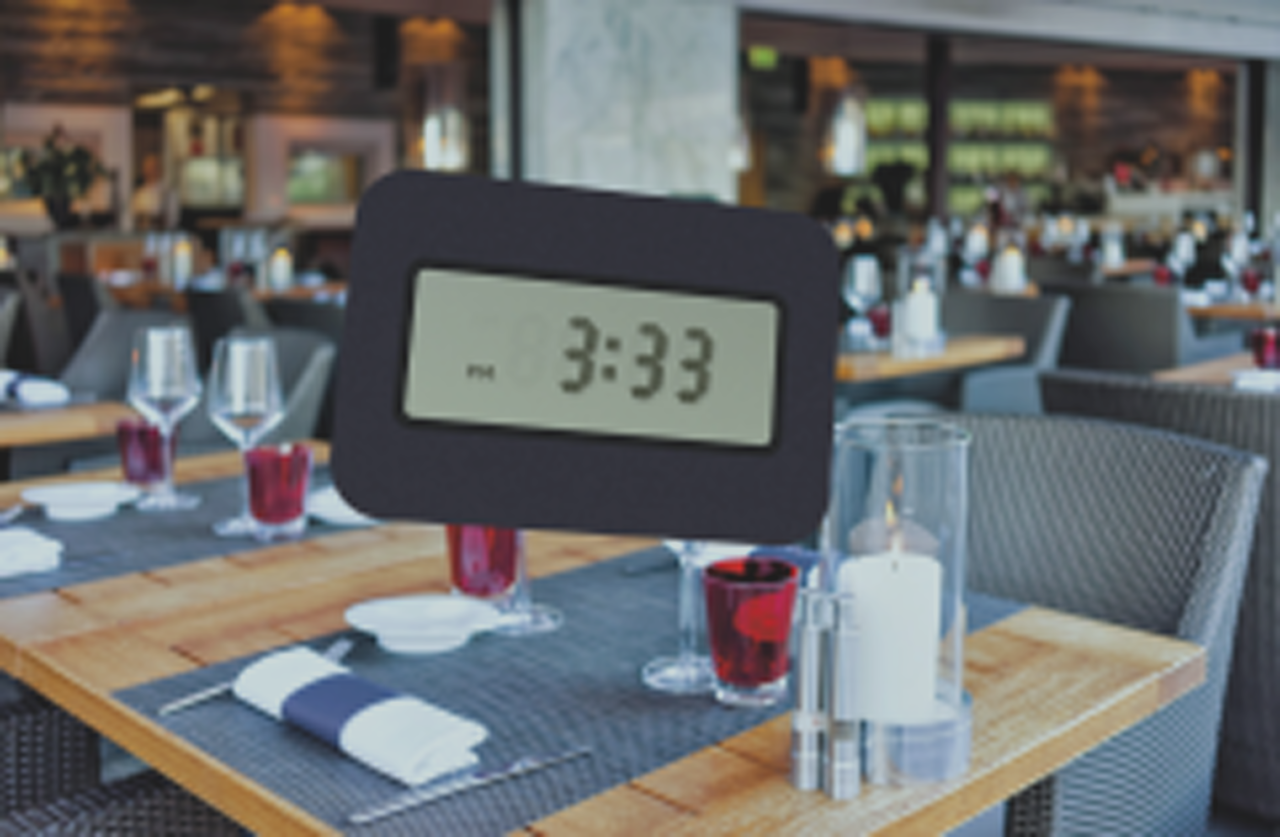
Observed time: 3:33
